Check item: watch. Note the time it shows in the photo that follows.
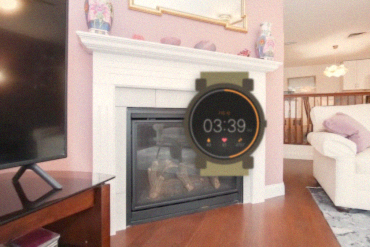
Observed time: 3:39
